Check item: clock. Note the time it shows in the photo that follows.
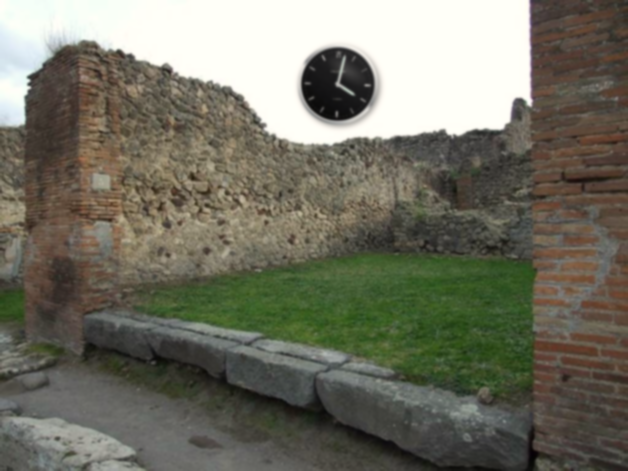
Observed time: 4:02
